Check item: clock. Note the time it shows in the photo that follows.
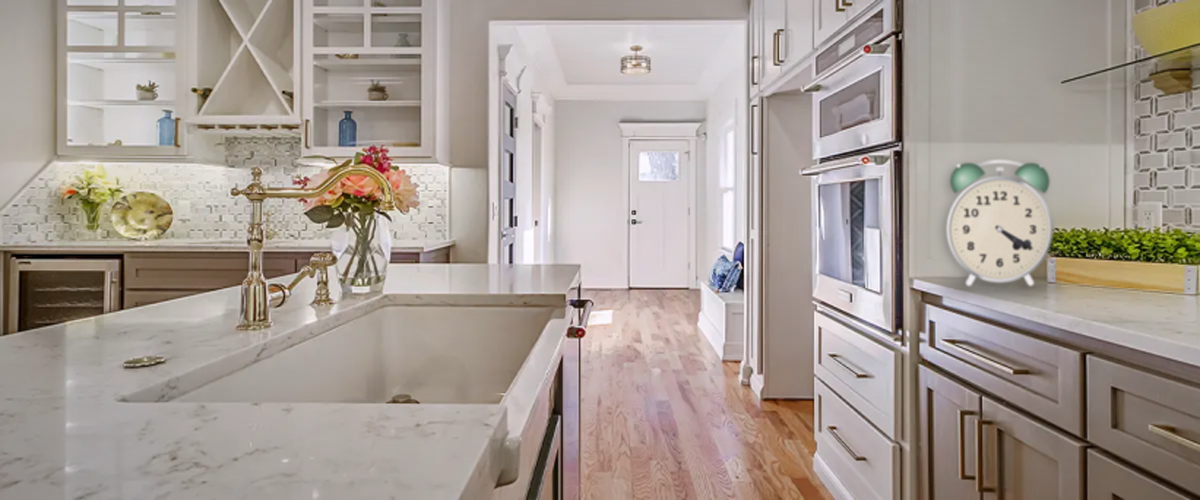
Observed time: 4:20
